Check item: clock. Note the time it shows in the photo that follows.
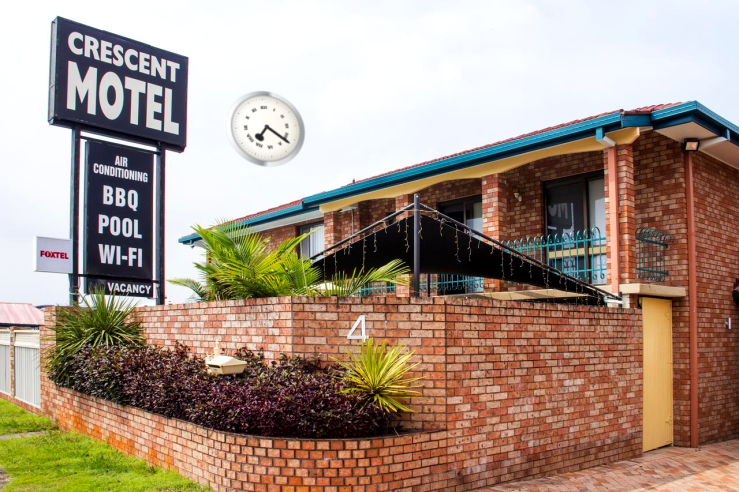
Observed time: 7:22
